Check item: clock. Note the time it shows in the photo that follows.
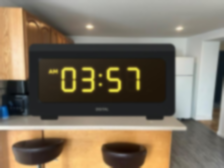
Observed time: 3:57
